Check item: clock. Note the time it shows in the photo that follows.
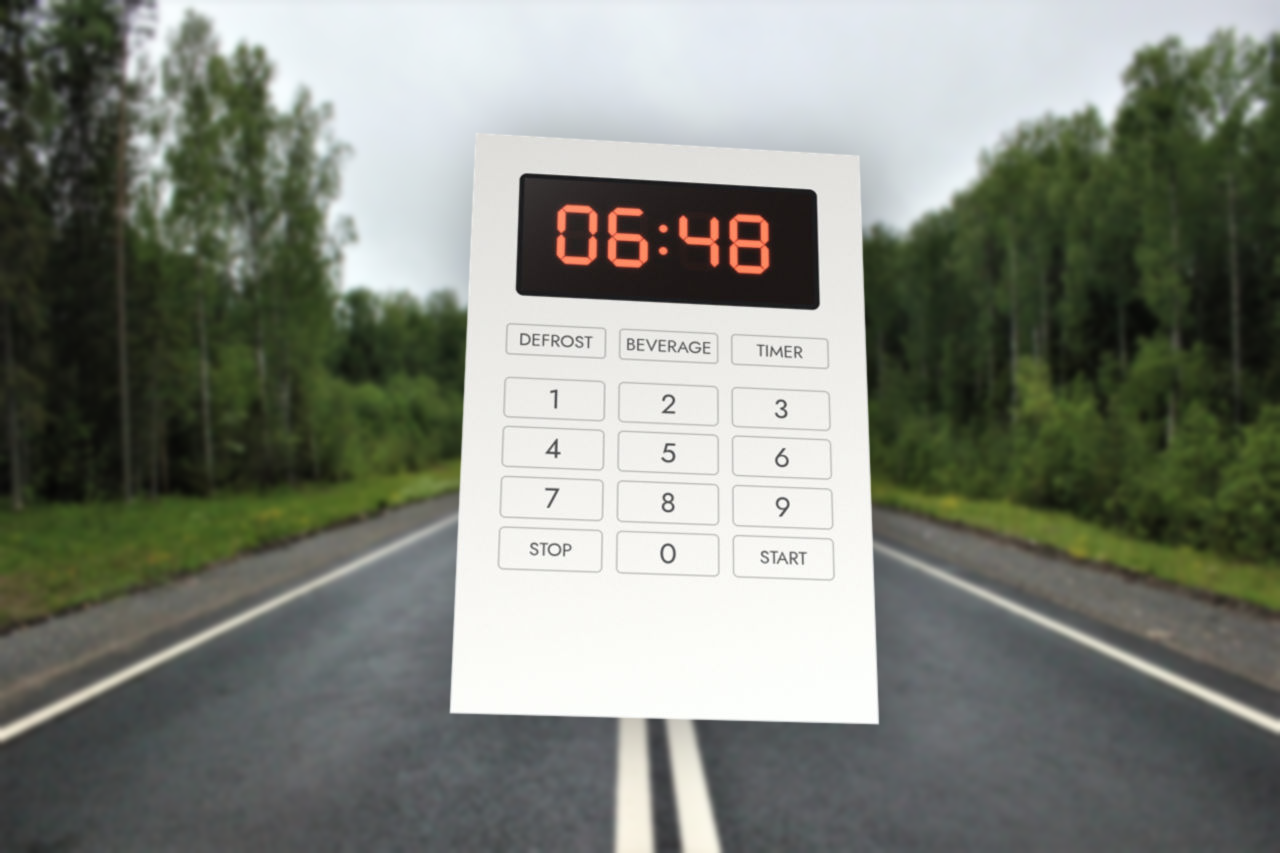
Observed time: 6:48
